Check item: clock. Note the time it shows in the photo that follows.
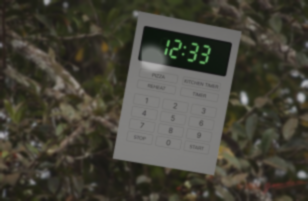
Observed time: 12:33
